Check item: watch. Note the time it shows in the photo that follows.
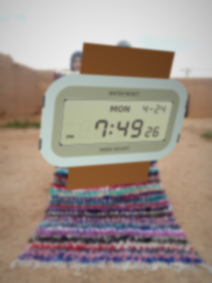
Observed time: 7:49
